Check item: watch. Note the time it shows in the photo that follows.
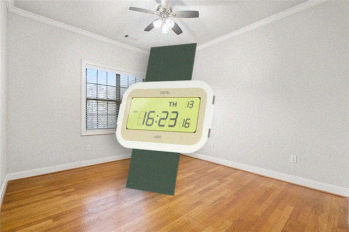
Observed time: 16:23:16
